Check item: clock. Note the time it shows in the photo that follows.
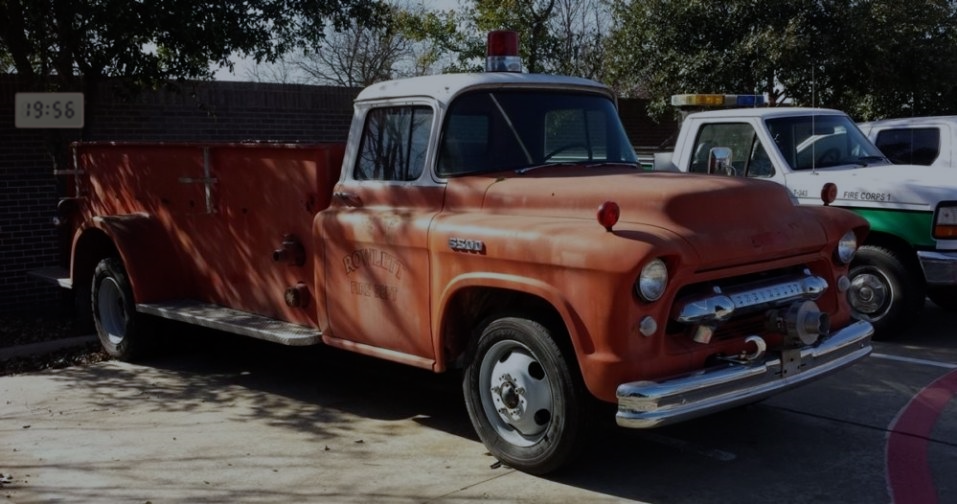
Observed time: 19:56
